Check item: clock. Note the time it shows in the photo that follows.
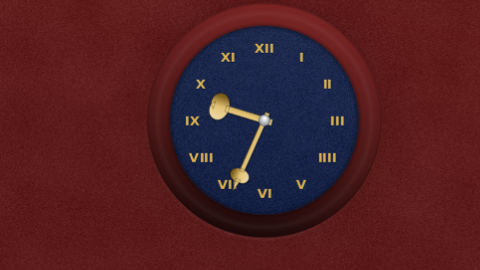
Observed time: 9:34
